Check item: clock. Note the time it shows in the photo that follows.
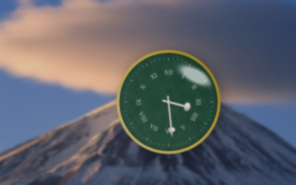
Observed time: 3:29
